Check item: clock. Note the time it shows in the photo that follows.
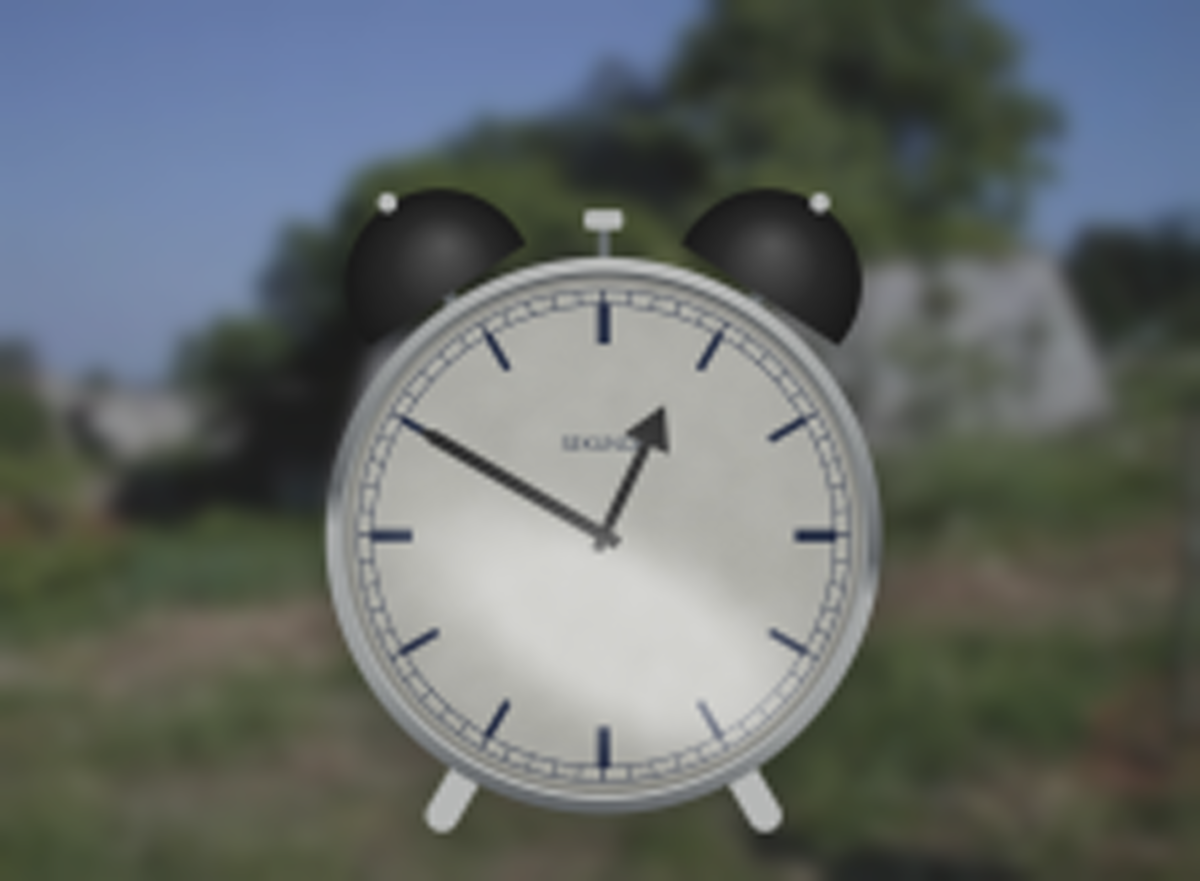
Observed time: 12:50
